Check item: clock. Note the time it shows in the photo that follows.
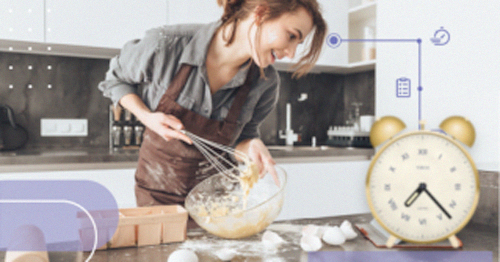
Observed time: 7:23
